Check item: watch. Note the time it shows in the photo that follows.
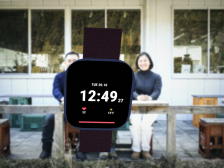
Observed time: 12:49
